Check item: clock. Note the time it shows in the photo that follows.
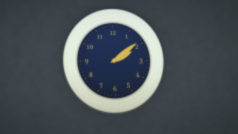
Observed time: 2:09
